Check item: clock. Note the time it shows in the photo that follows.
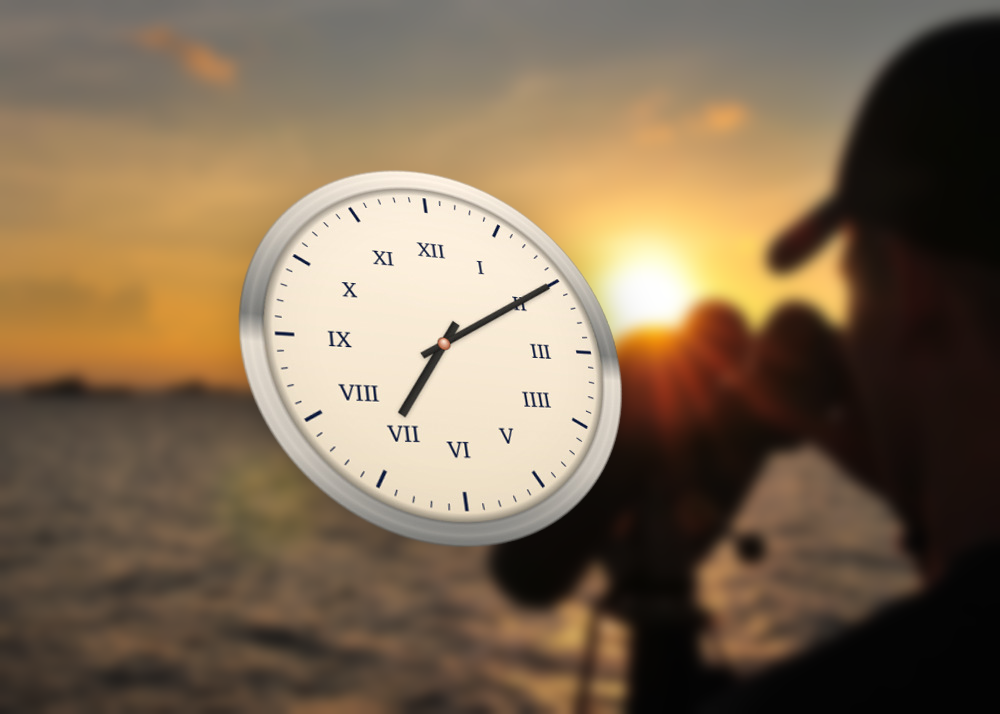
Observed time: 7:10
